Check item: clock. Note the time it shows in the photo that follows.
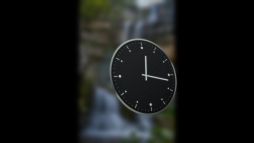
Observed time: 12:17
